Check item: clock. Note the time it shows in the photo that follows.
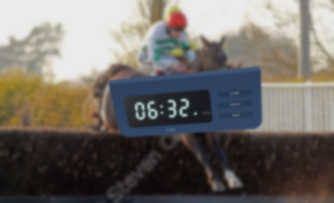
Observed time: 6:32
